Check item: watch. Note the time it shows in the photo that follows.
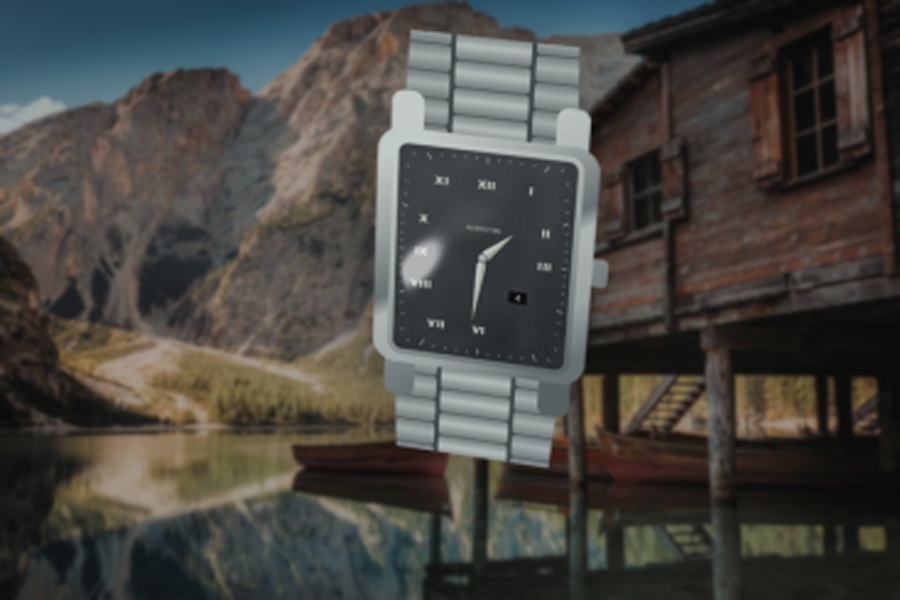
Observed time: 1:31
